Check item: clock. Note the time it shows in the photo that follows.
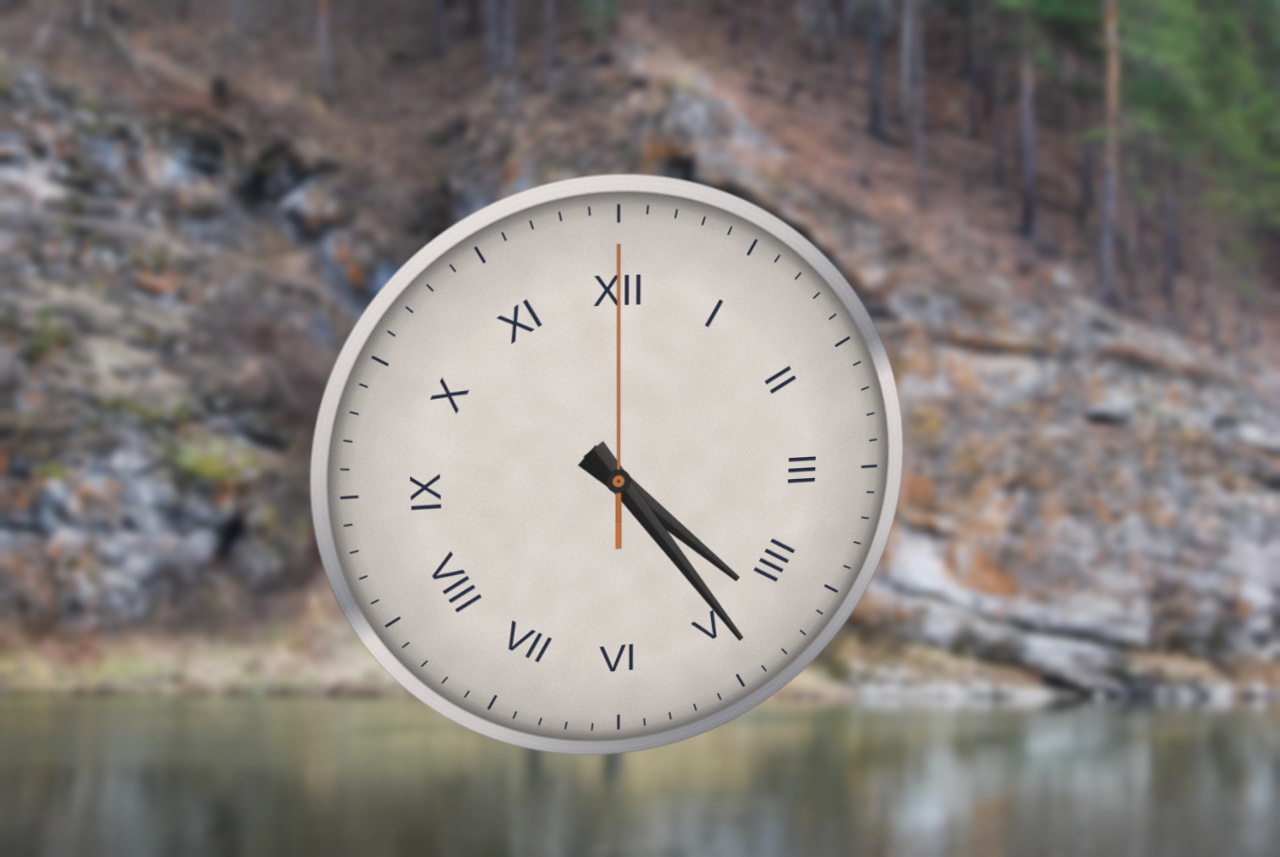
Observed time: 4:24:00
